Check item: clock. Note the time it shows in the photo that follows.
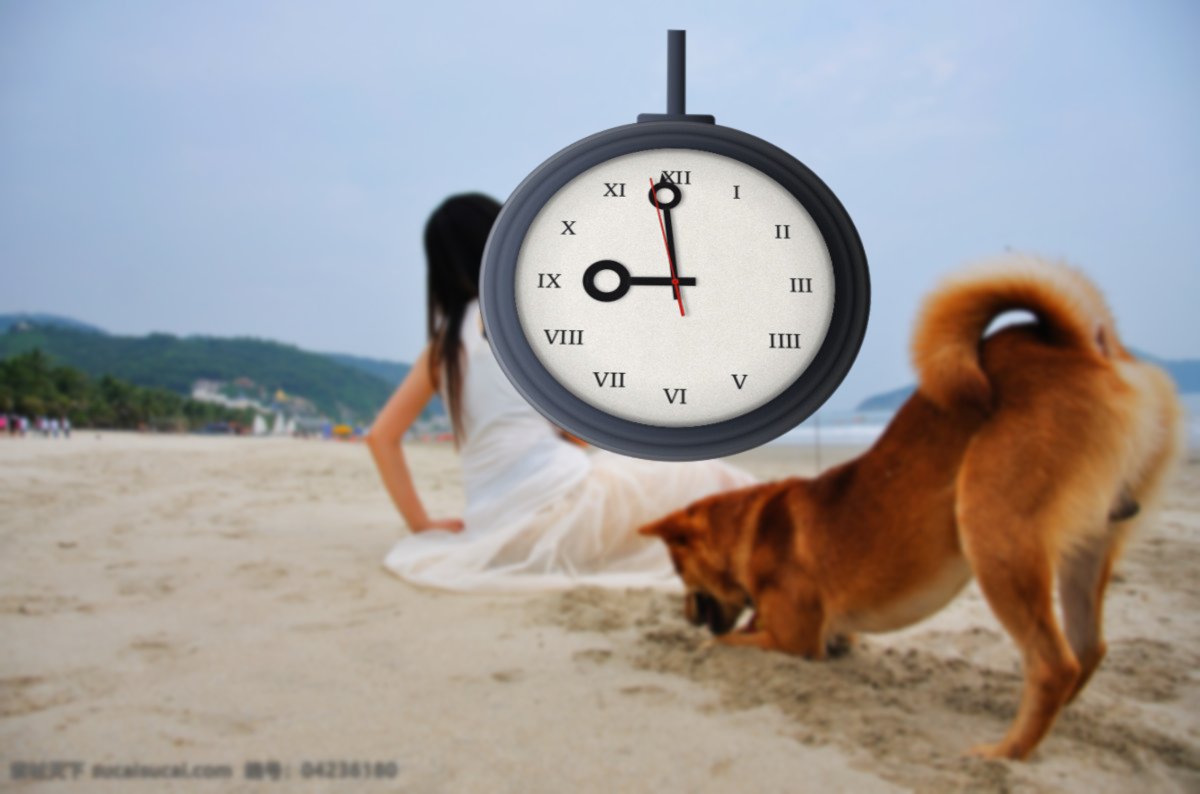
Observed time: 8:58:58
